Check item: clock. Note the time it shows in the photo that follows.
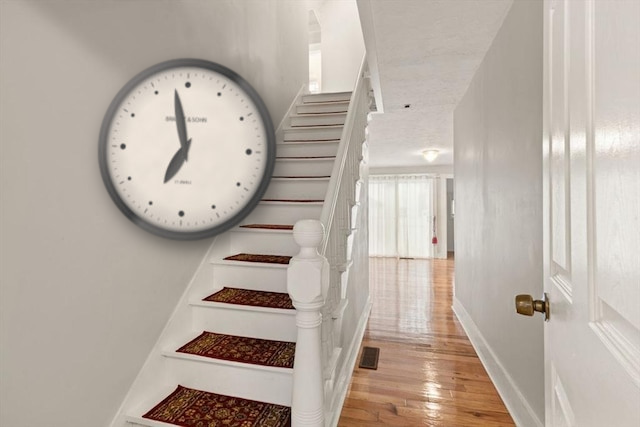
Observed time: 6:58
